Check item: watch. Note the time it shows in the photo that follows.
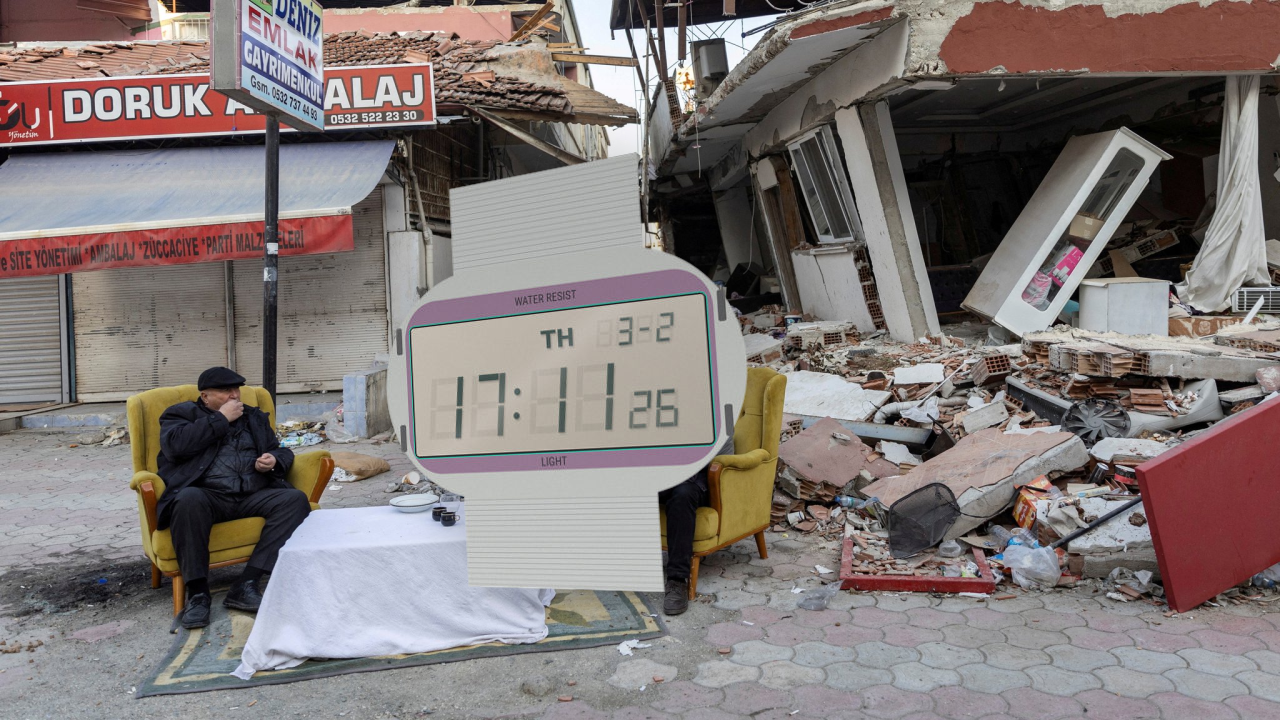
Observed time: 17:11:26
